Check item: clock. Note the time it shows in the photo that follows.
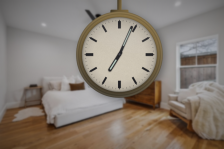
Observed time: 7:04
